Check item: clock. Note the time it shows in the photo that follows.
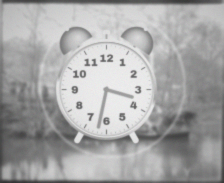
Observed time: 3:32
